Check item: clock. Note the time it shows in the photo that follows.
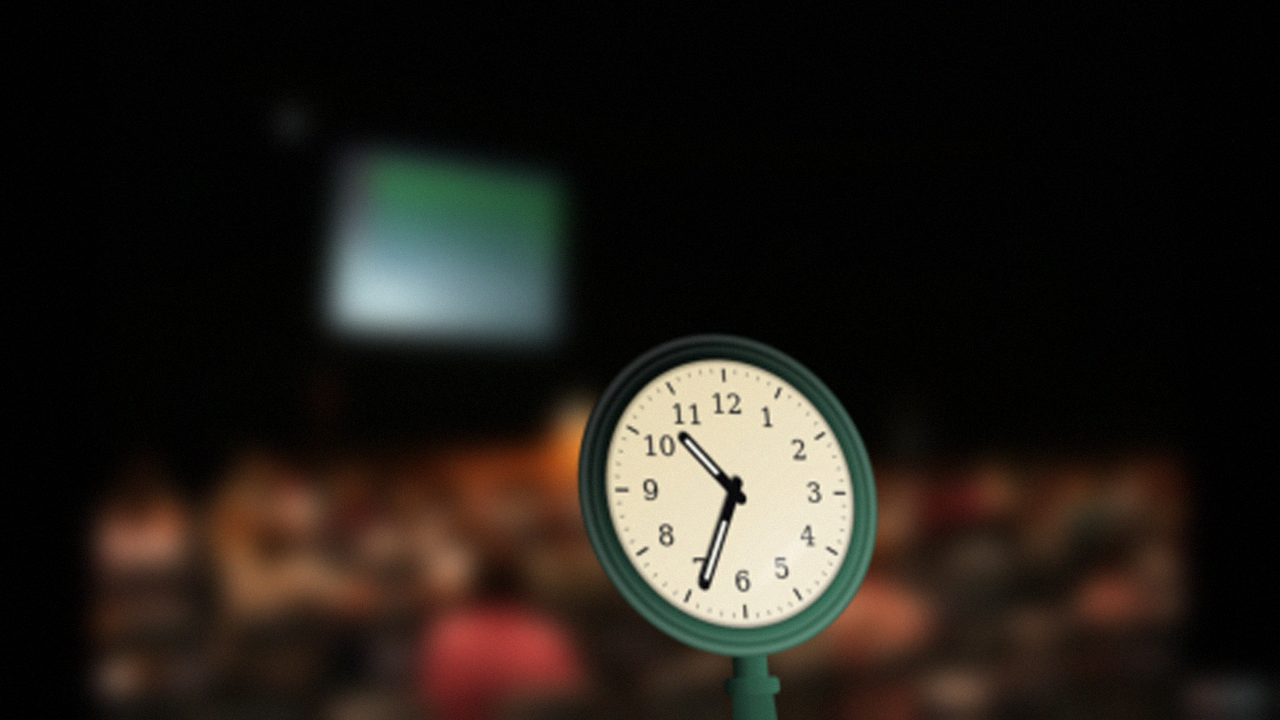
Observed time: 10:34
